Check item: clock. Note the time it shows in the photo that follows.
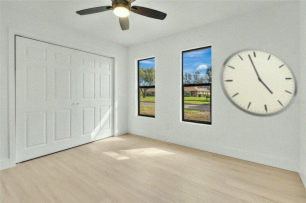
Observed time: 4:58
